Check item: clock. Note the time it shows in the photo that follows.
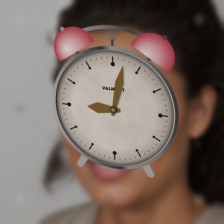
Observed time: 9:02
